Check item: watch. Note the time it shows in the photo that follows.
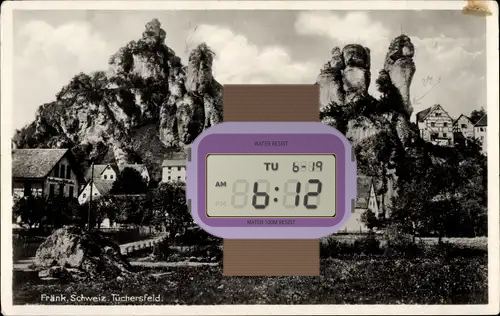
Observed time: 6:12
